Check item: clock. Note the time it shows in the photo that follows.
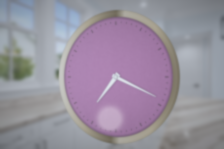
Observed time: 7:19
